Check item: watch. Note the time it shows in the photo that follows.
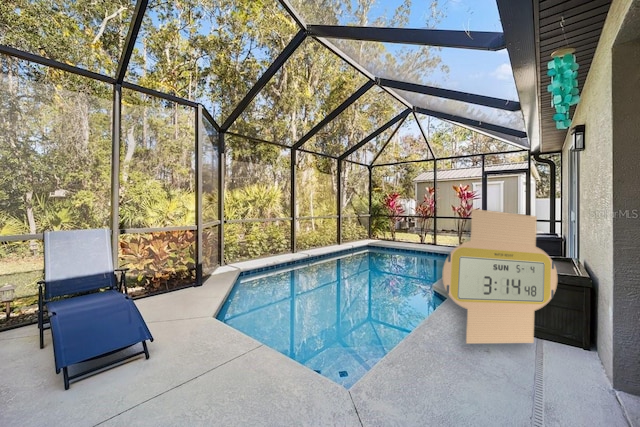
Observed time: 3:14:48
